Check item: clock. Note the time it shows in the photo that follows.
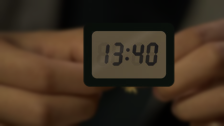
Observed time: 13:40
